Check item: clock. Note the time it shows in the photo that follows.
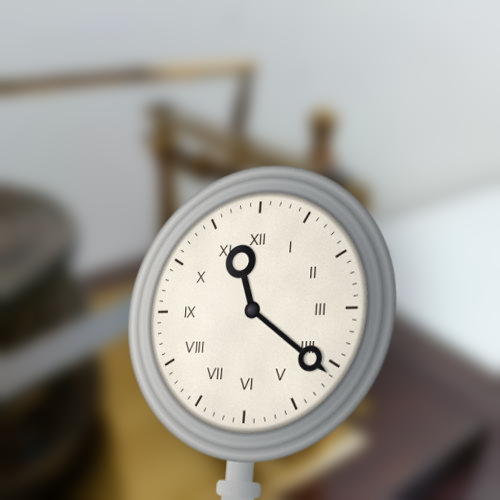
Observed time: 11:21
